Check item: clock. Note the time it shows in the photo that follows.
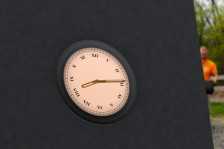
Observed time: 8:14
